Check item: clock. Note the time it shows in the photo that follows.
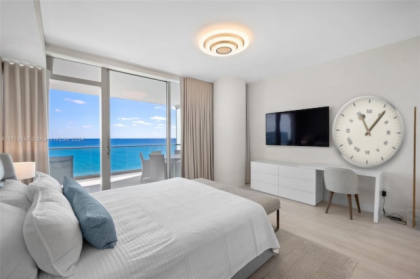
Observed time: 11:06
